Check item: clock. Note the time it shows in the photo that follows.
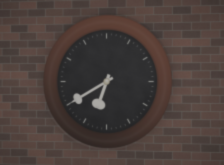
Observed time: 6:40
